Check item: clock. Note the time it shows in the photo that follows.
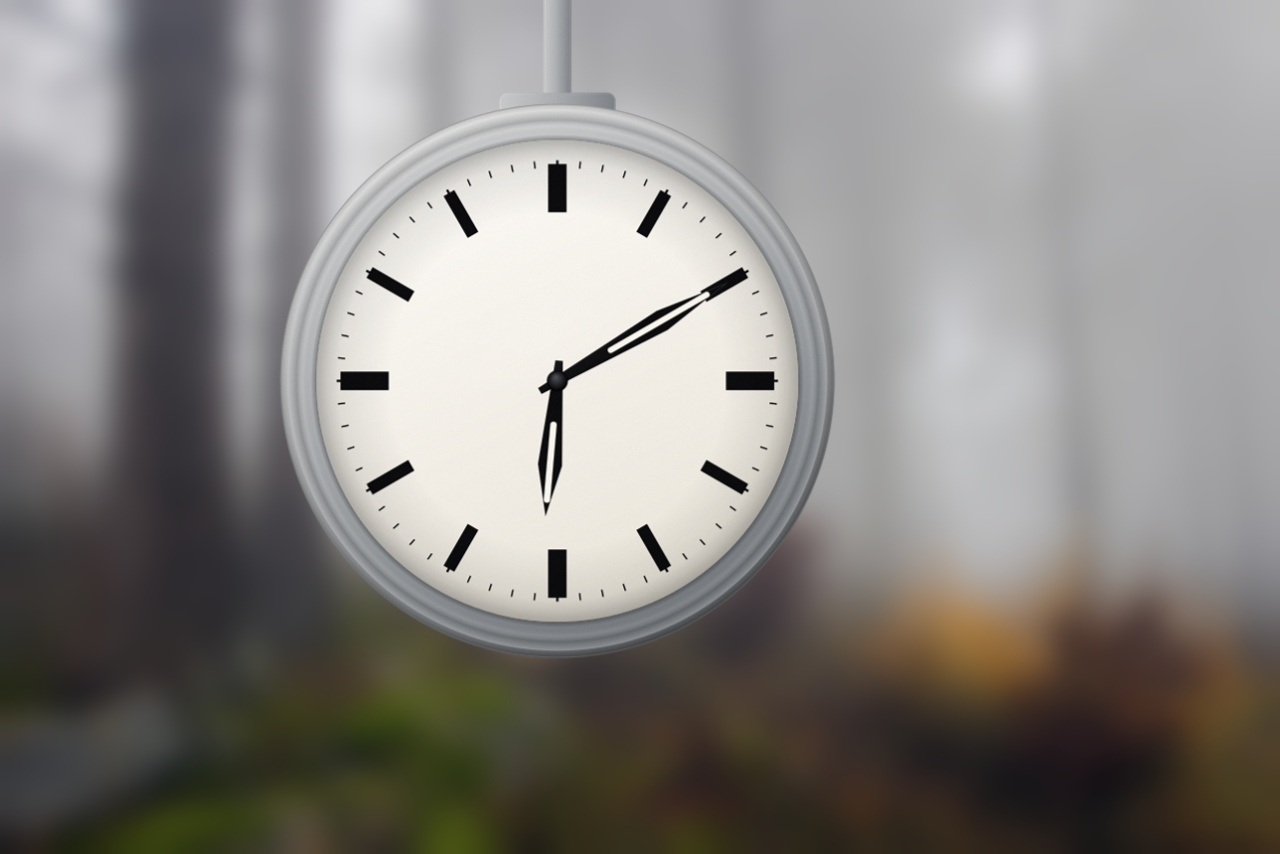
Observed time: 6:10
